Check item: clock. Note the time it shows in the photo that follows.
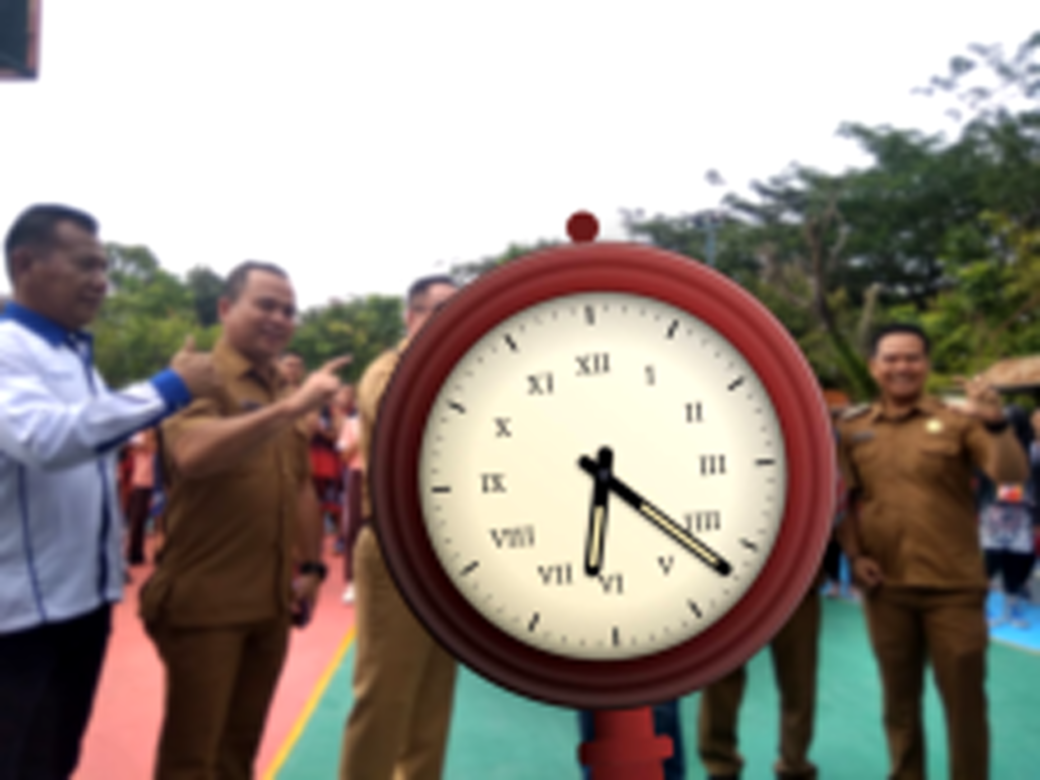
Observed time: 6:22
